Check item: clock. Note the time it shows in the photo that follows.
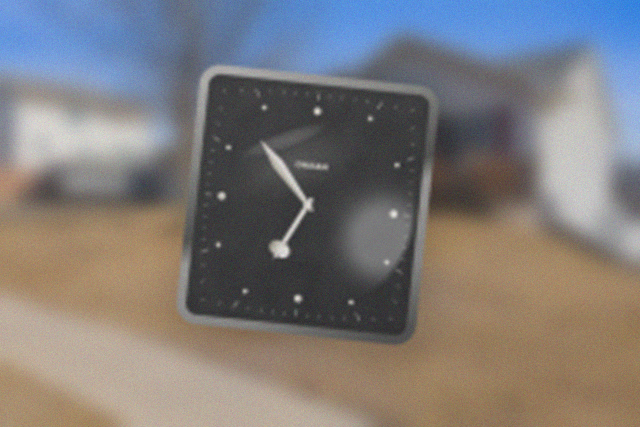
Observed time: 6:53
